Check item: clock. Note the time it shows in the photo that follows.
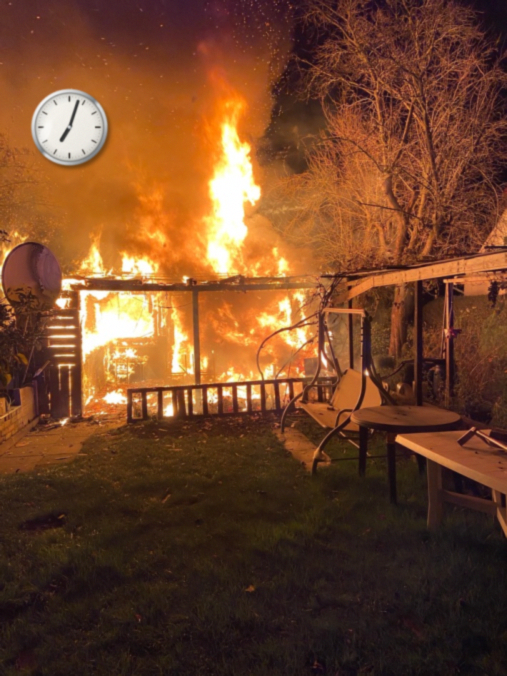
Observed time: 7:03
